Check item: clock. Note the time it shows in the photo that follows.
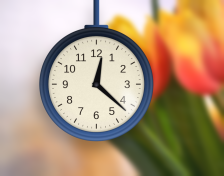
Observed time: 12:22
